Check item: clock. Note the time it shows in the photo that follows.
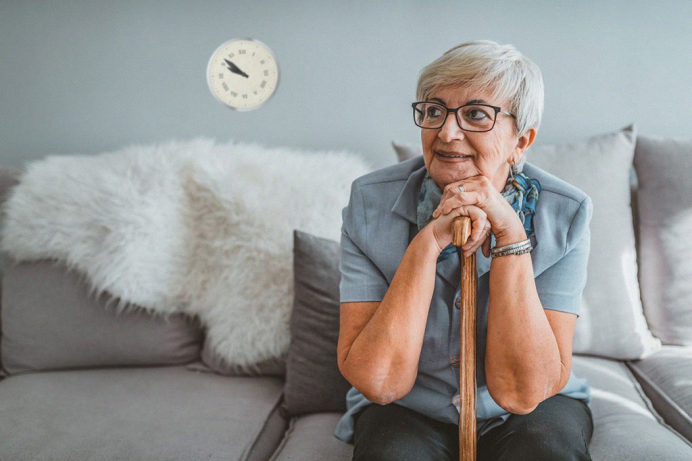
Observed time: 9:52
